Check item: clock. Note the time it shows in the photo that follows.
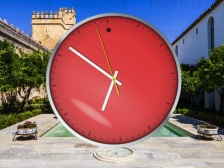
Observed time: 6:51:58
